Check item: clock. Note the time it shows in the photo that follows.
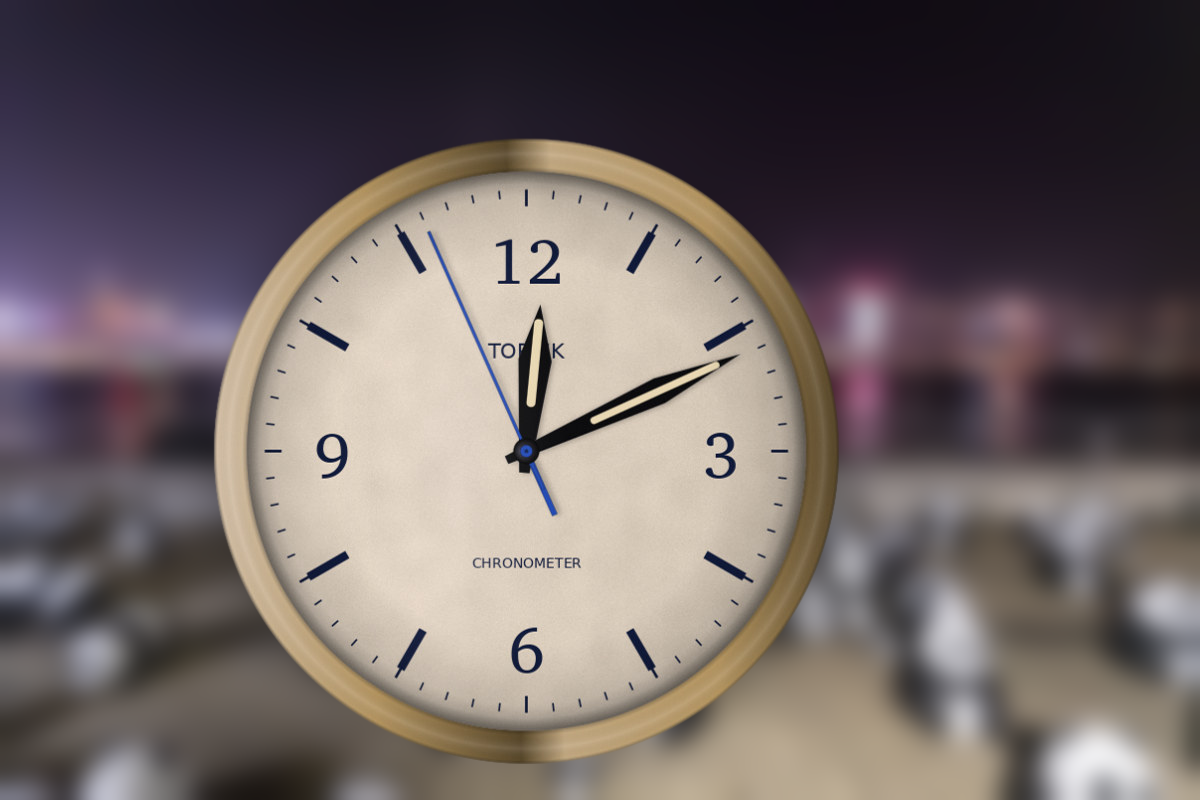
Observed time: 12:10:56
